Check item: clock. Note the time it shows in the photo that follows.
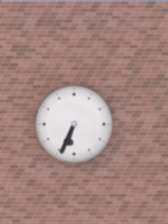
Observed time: 6:34
